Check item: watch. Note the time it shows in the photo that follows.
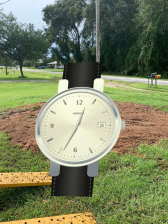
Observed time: 12:34
